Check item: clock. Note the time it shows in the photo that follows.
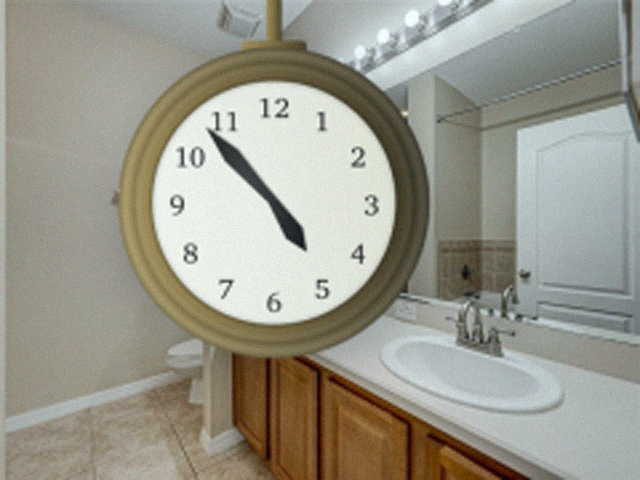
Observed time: 4:53
